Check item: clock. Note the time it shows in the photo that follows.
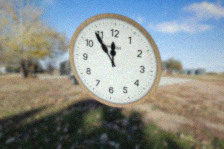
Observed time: 11:54
